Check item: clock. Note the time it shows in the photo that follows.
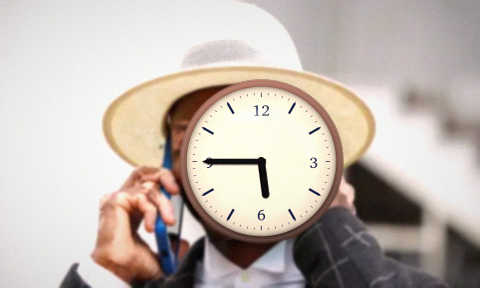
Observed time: 5:45
